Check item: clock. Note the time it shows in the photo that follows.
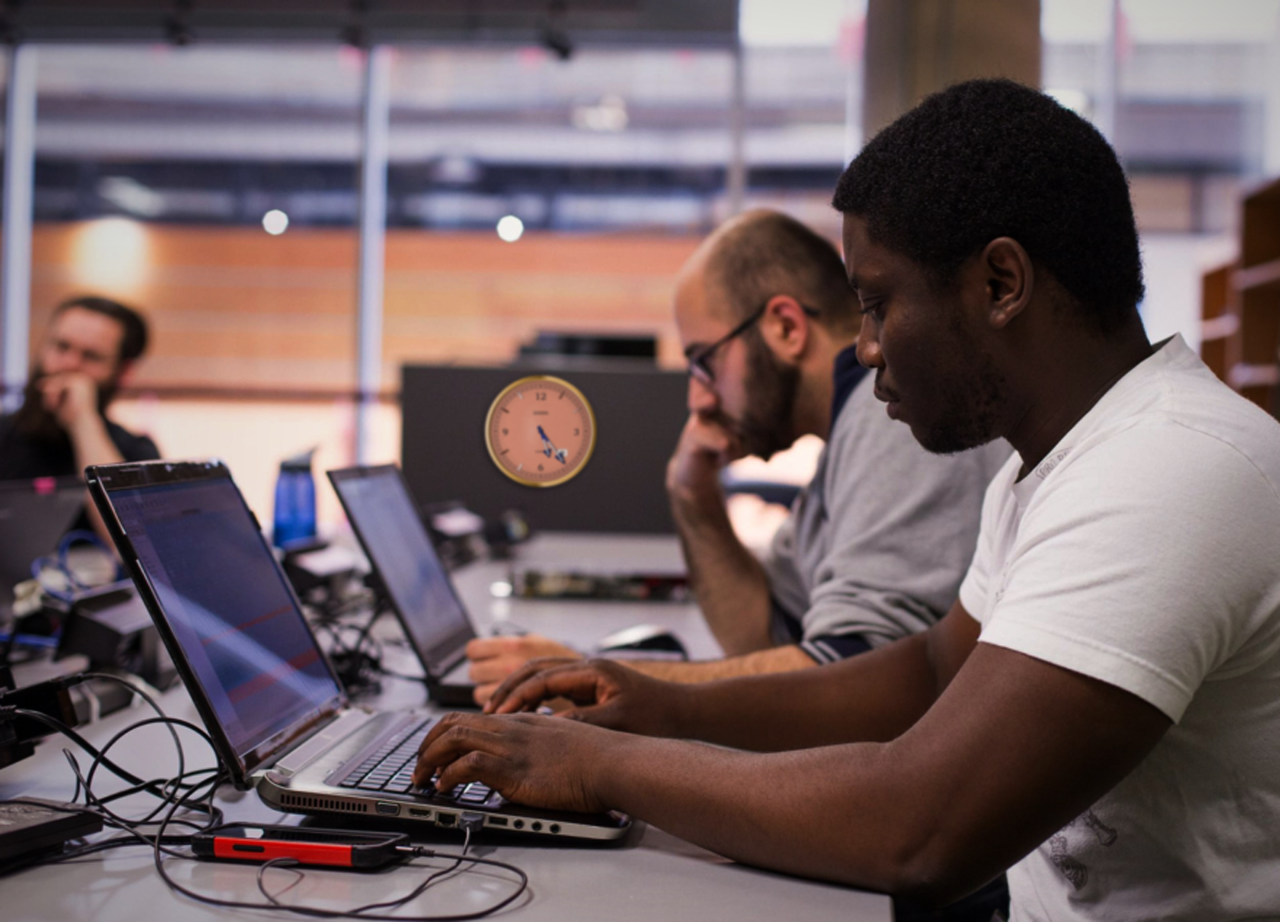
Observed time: 5:24
